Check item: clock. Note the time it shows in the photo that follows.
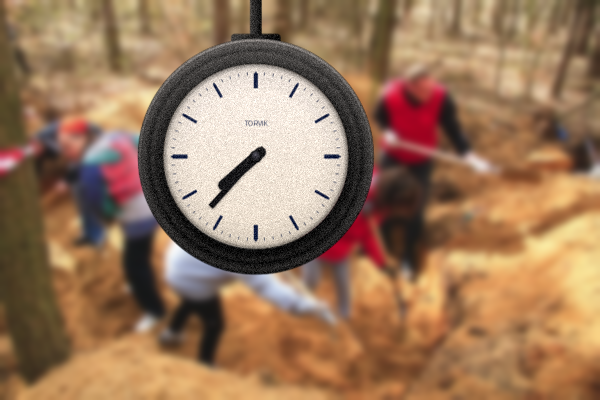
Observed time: 7:37
